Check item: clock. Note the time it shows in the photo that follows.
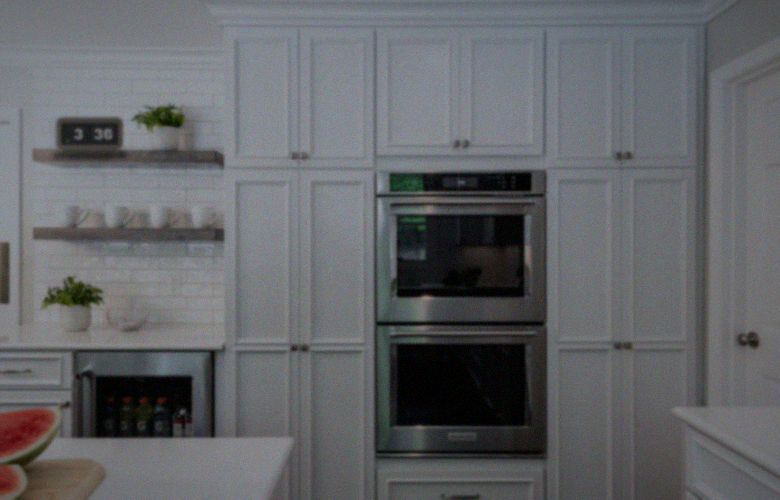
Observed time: 3:36
